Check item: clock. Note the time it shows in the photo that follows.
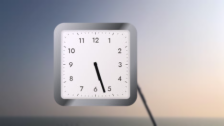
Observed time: 5:27
